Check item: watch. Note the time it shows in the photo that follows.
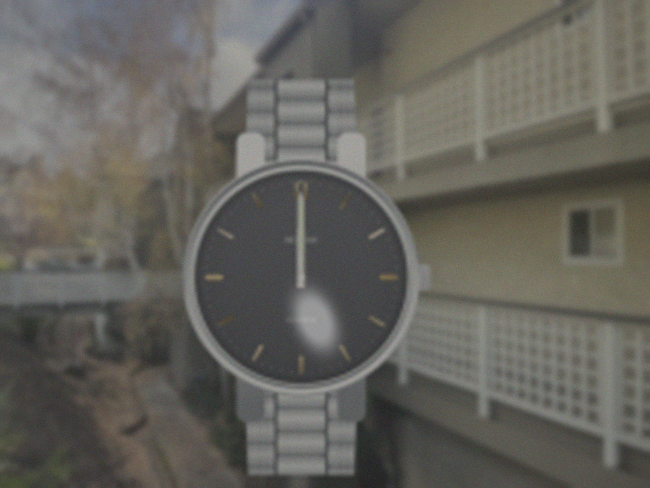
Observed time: 12:00
